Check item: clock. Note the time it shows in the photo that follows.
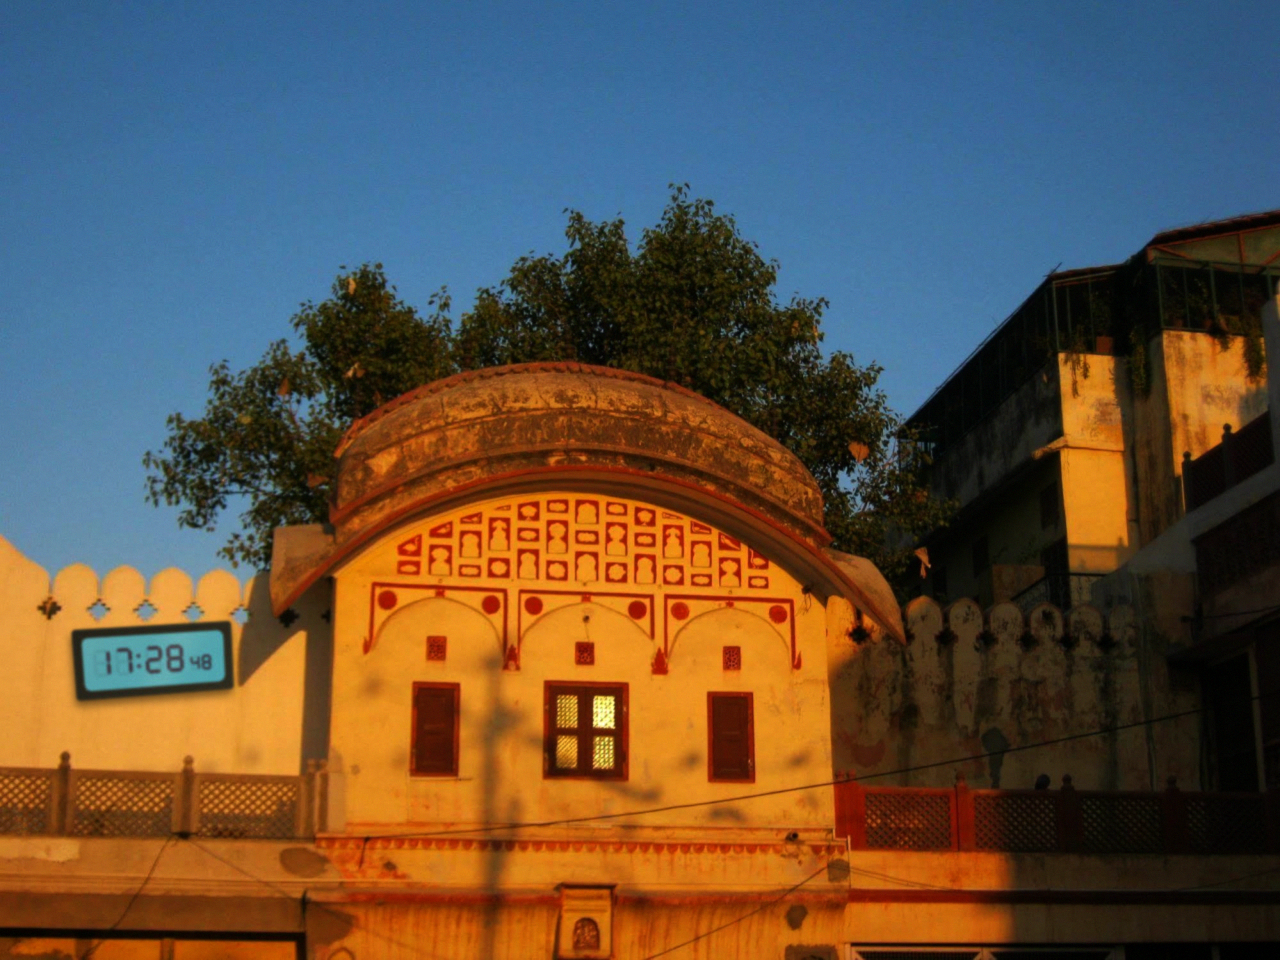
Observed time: 17:28:48
